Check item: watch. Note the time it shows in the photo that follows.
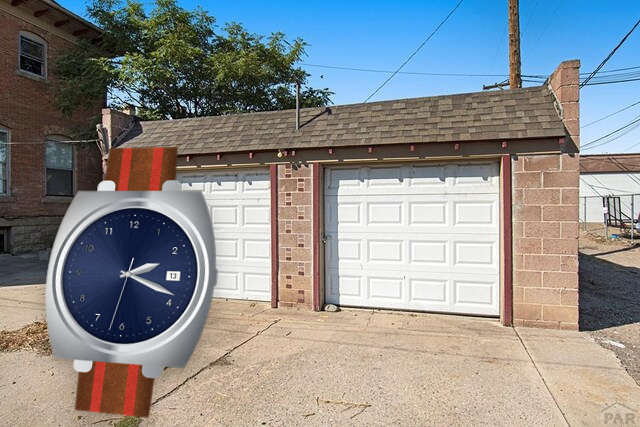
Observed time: 2:18:32
